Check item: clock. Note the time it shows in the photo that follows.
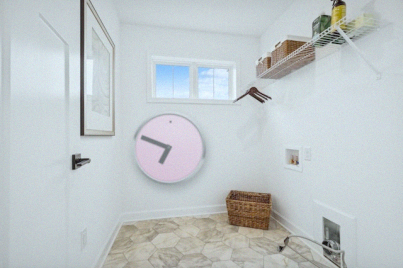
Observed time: 6:48
